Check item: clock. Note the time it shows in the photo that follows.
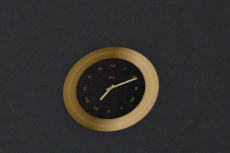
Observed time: 7:11
